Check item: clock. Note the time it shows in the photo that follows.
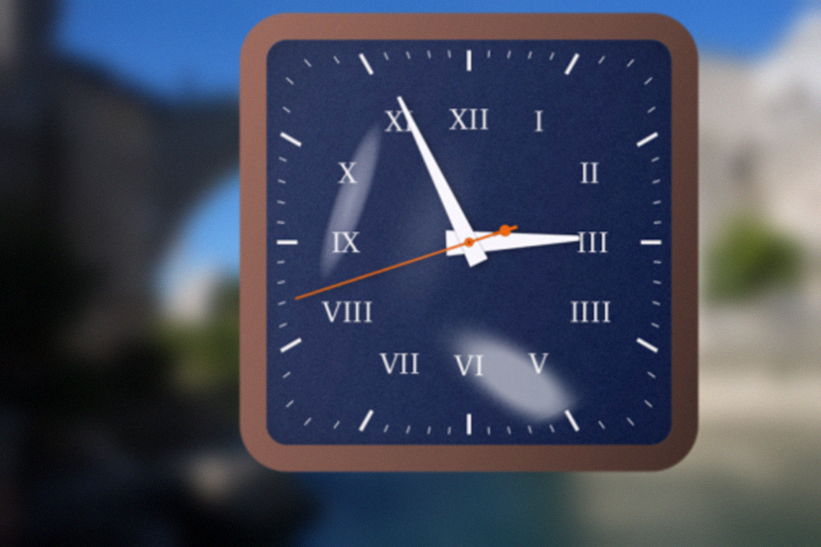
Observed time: 2:55:42
